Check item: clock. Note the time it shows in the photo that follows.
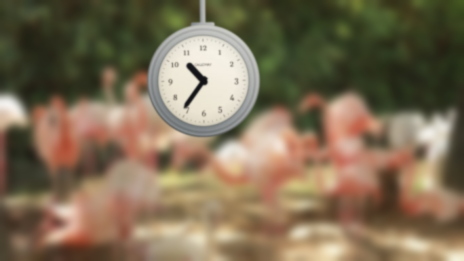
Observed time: 10:36
